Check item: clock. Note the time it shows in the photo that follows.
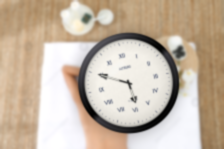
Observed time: 5:50
